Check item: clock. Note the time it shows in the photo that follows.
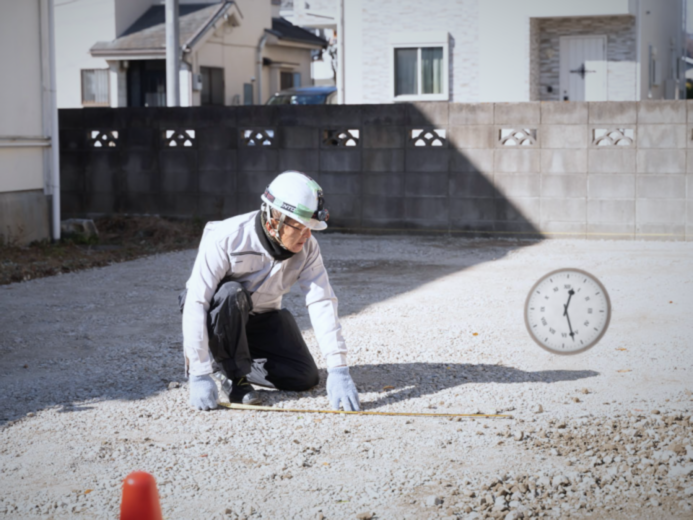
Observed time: 12:27
